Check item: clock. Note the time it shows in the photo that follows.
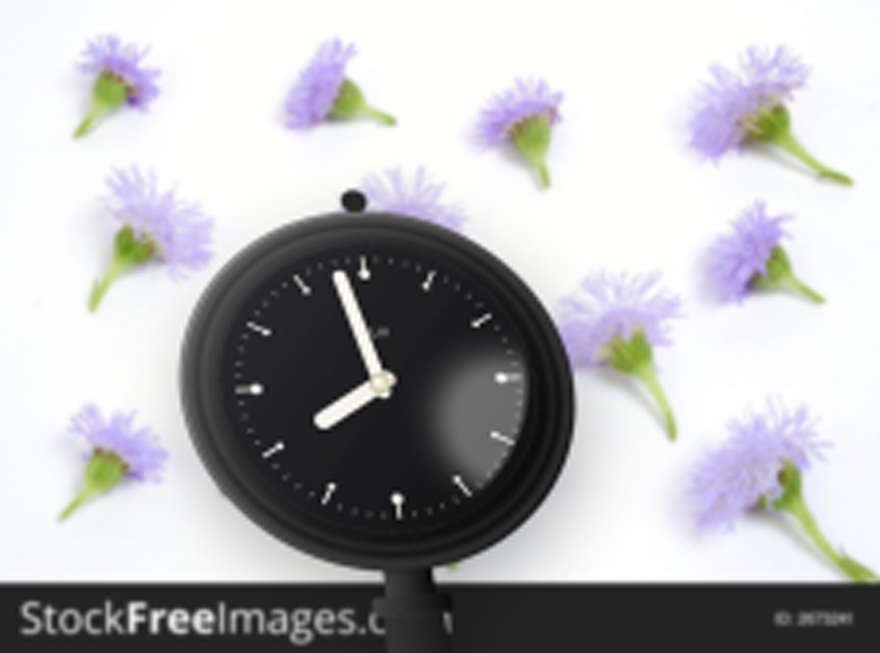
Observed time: 7:58
